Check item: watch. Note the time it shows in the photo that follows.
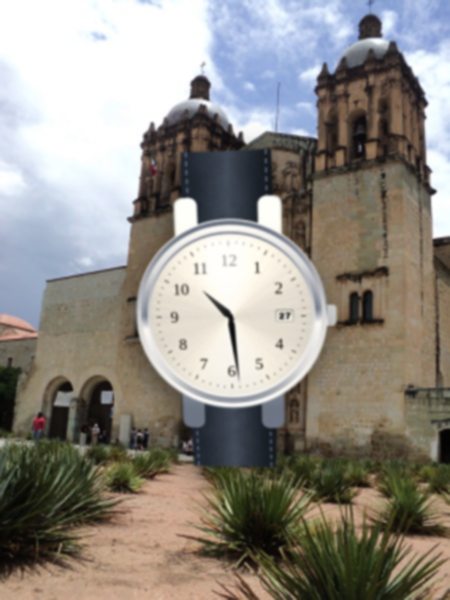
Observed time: 10:29
